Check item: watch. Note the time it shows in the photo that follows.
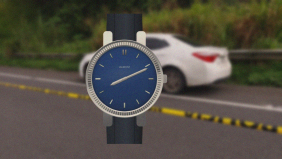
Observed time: 8:11
